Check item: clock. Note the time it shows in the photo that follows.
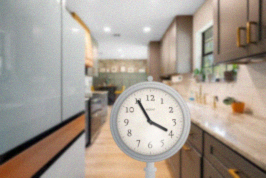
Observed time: 3:55
